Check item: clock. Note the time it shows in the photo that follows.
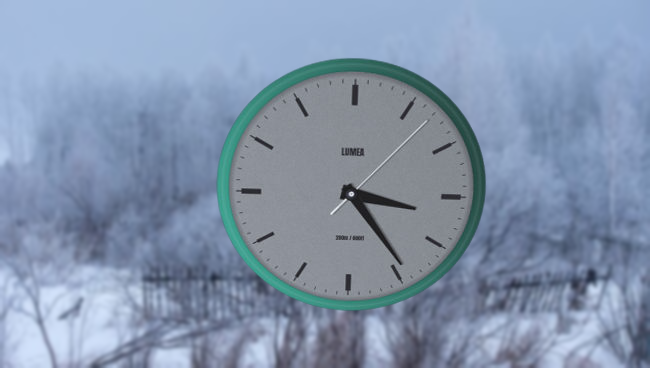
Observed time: 3:24:07
